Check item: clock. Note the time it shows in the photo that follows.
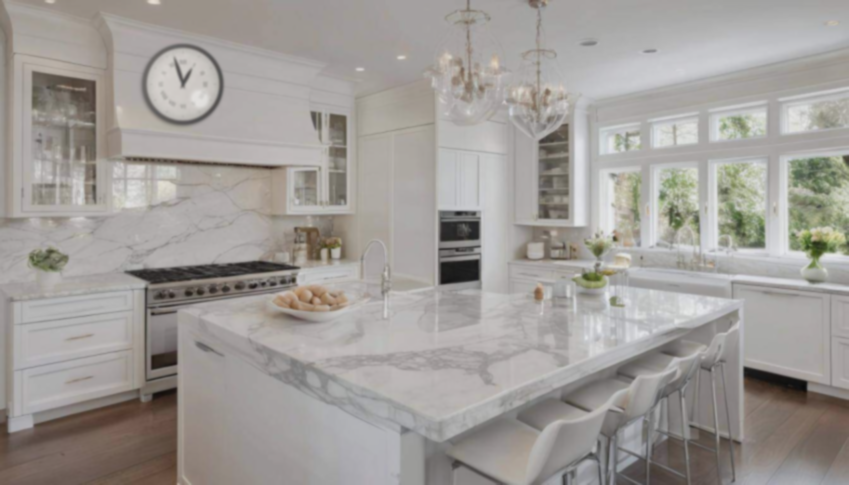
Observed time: 12:57
